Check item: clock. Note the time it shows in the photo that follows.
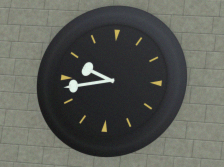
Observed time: 9:43
